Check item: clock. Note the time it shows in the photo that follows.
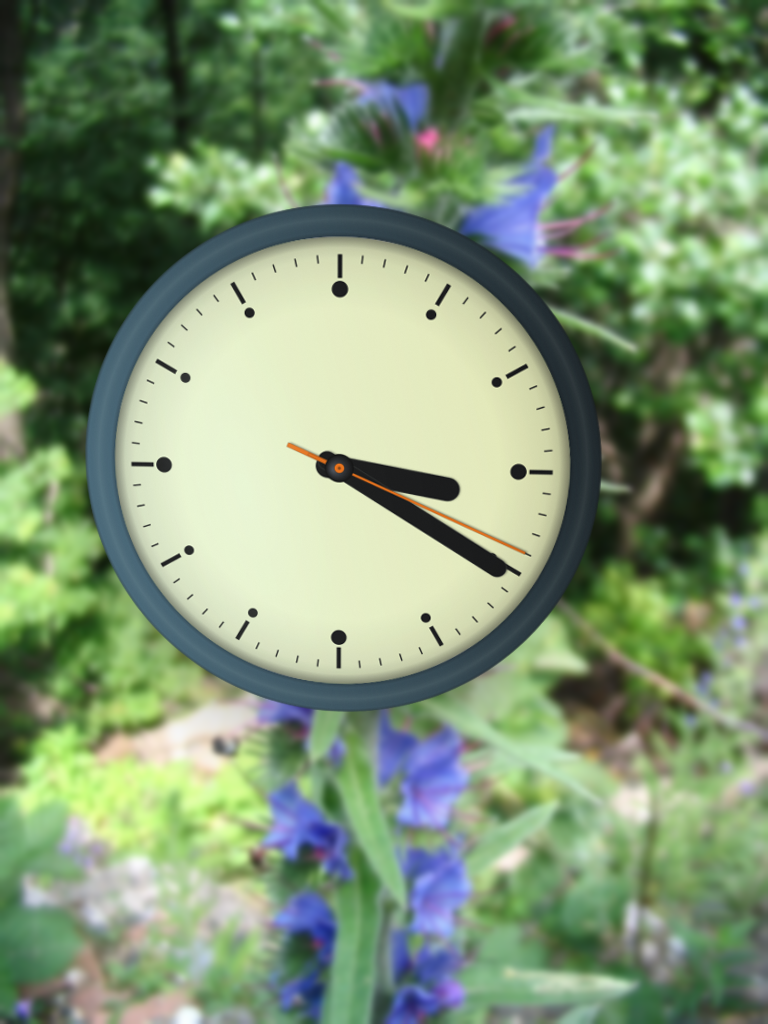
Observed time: 3:20:19
